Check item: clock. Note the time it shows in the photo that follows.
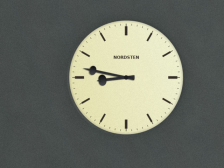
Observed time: 8:47
